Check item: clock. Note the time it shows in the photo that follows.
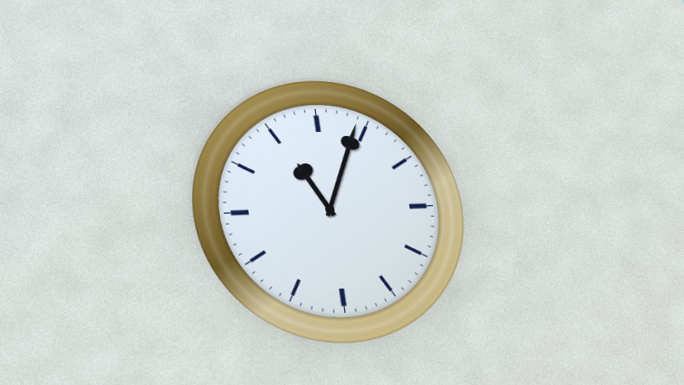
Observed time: 11:04
